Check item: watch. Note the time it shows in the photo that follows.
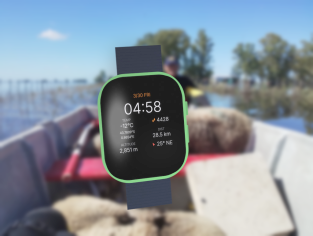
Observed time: 4:58
